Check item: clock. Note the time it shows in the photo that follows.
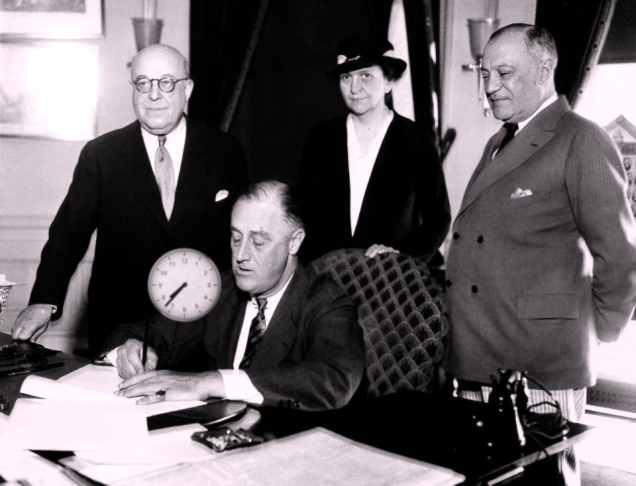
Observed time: 7:37
